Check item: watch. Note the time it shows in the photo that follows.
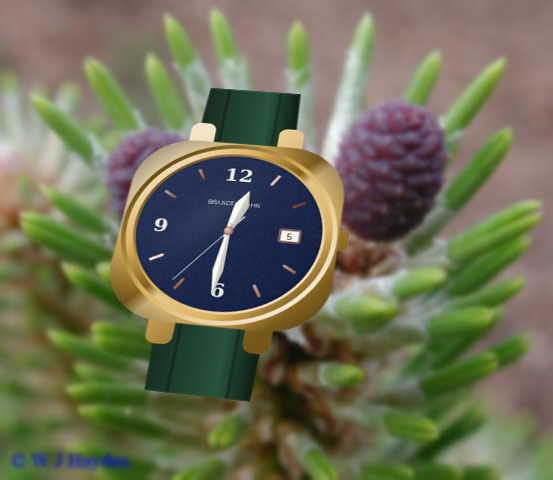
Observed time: 12:30:36
